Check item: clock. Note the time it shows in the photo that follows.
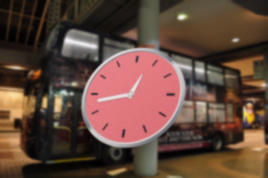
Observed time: 12:43
